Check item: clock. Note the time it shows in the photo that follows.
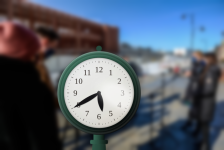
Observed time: 5:40
